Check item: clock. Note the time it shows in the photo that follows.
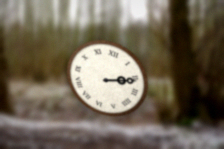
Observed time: 2:11
